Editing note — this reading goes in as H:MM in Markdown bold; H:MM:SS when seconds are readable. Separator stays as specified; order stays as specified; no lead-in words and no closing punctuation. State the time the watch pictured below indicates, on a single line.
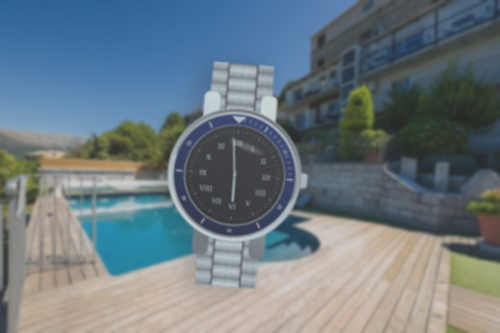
**5:59**
